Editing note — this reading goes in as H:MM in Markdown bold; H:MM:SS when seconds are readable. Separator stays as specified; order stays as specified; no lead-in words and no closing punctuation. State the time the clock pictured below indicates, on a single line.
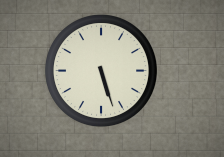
**5:27**
